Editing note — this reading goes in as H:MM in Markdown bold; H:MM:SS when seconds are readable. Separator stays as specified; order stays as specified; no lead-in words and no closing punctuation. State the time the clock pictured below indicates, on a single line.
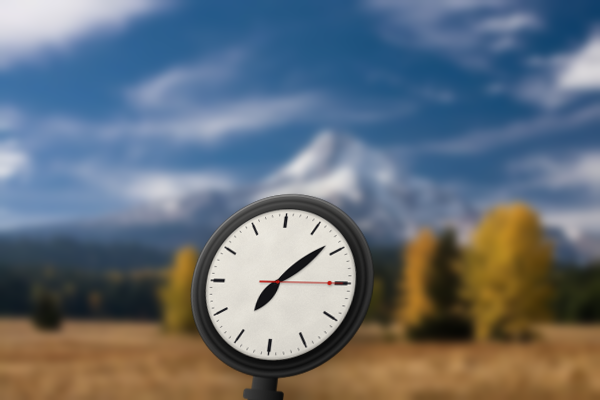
**7:08:15**
